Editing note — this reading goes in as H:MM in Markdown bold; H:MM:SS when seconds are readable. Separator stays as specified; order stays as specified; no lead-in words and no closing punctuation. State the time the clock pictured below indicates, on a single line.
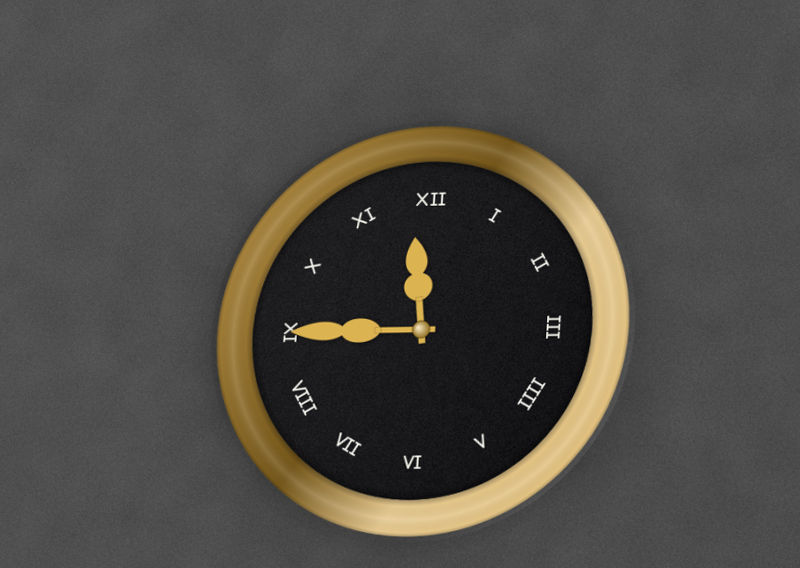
**11:45**
